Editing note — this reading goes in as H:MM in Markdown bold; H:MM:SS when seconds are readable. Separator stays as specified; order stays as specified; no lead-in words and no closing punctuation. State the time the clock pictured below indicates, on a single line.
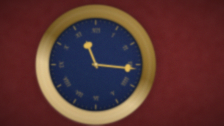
**11:16**
